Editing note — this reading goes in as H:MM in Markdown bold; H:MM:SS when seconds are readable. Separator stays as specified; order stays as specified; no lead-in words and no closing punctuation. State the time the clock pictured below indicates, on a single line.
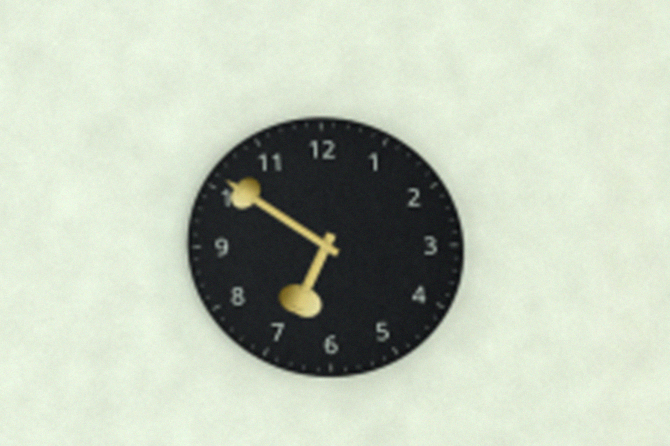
**6:51**
